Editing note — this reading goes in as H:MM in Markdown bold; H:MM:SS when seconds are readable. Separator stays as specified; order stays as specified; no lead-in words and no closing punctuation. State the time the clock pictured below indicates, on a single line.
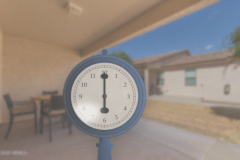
**6:00**
